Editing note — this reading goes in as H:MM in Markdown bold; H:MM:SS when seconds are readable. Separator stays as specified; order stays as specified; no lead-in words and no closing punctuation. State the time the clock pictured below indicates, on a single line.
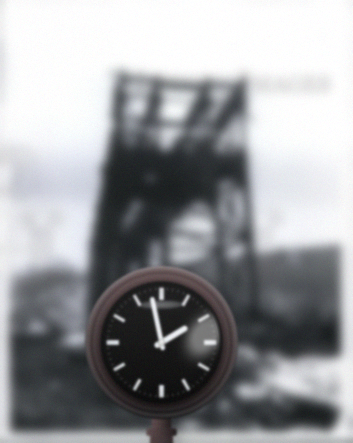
**1:58**
